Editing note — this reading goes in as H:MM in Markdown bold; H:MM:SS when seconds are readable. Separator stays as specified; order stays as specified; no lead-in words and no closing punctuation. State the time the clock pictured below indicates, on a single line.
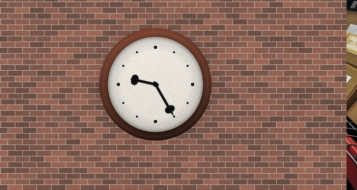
**9:25**
